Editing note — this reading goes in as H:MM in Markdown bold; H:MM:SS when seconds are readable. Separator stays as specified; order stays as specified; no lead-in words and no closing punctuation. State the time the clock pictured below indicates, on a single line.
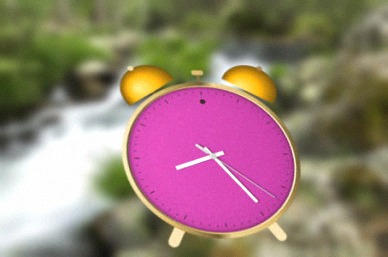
**8:24:22**
